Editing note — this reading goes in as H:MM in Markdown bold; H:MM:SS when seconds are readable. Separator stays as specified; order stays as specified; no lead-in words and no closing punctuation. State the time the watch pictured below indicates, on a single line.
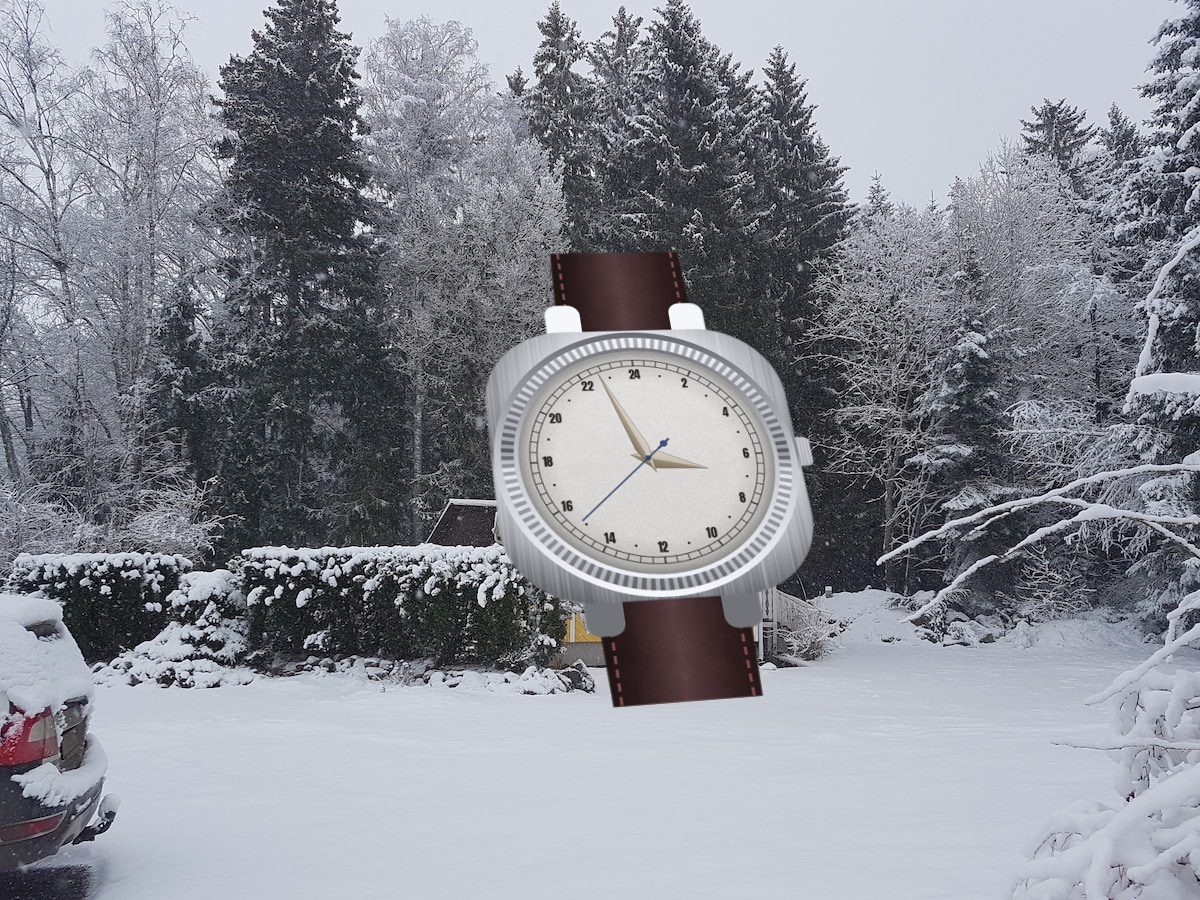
**6:56:38**
